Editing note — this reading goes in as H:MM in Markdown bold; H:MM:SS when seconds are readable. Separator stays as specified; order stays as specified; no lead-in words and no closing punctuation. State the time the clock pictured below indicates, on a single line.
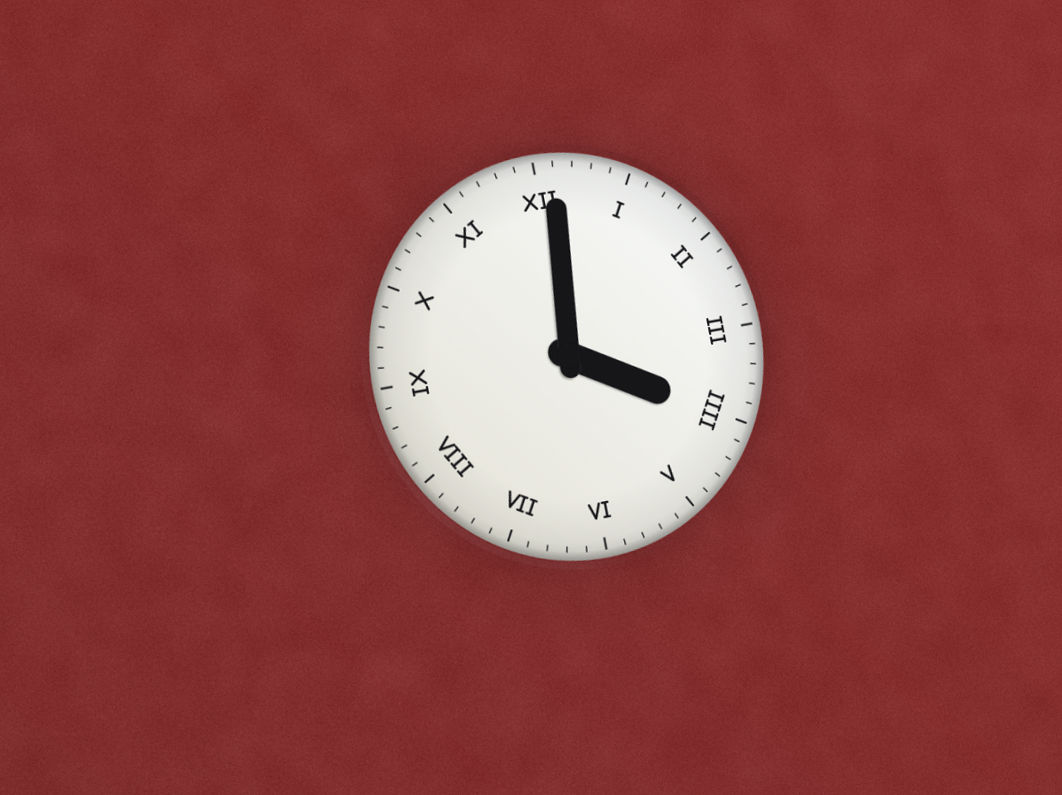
**4:01**
